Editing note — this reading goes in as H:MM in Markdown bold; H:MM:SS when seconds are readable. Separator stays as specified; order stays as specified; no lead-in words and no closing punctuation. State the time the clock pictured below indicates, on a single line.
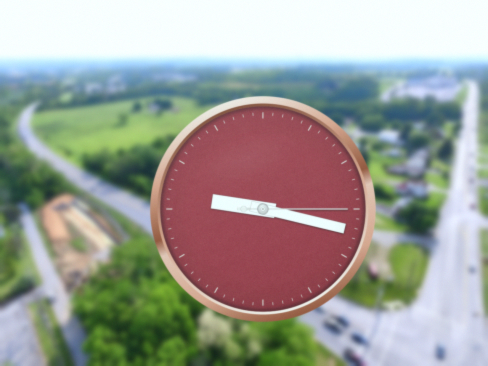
**9:17:15**
